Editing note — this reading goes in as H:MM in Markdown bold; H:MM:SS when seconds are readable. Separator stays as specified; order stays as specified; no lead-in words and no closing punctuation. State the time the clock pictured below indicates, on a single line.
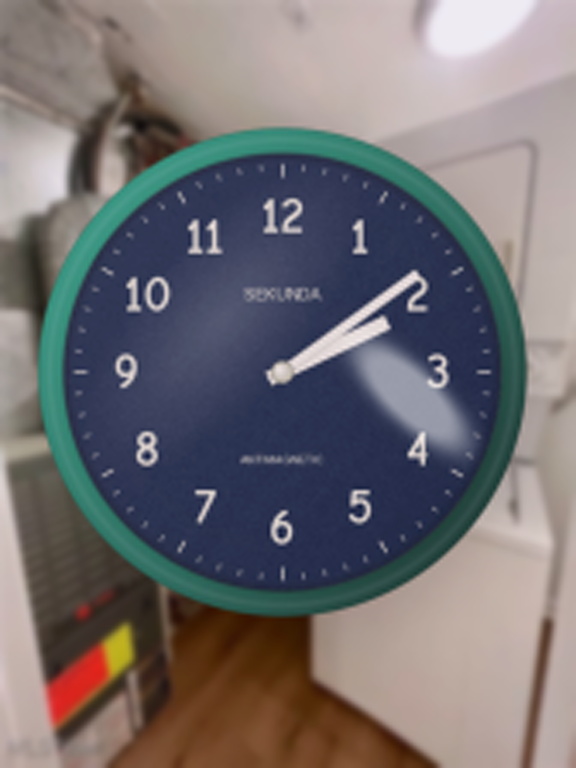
**2:09**
